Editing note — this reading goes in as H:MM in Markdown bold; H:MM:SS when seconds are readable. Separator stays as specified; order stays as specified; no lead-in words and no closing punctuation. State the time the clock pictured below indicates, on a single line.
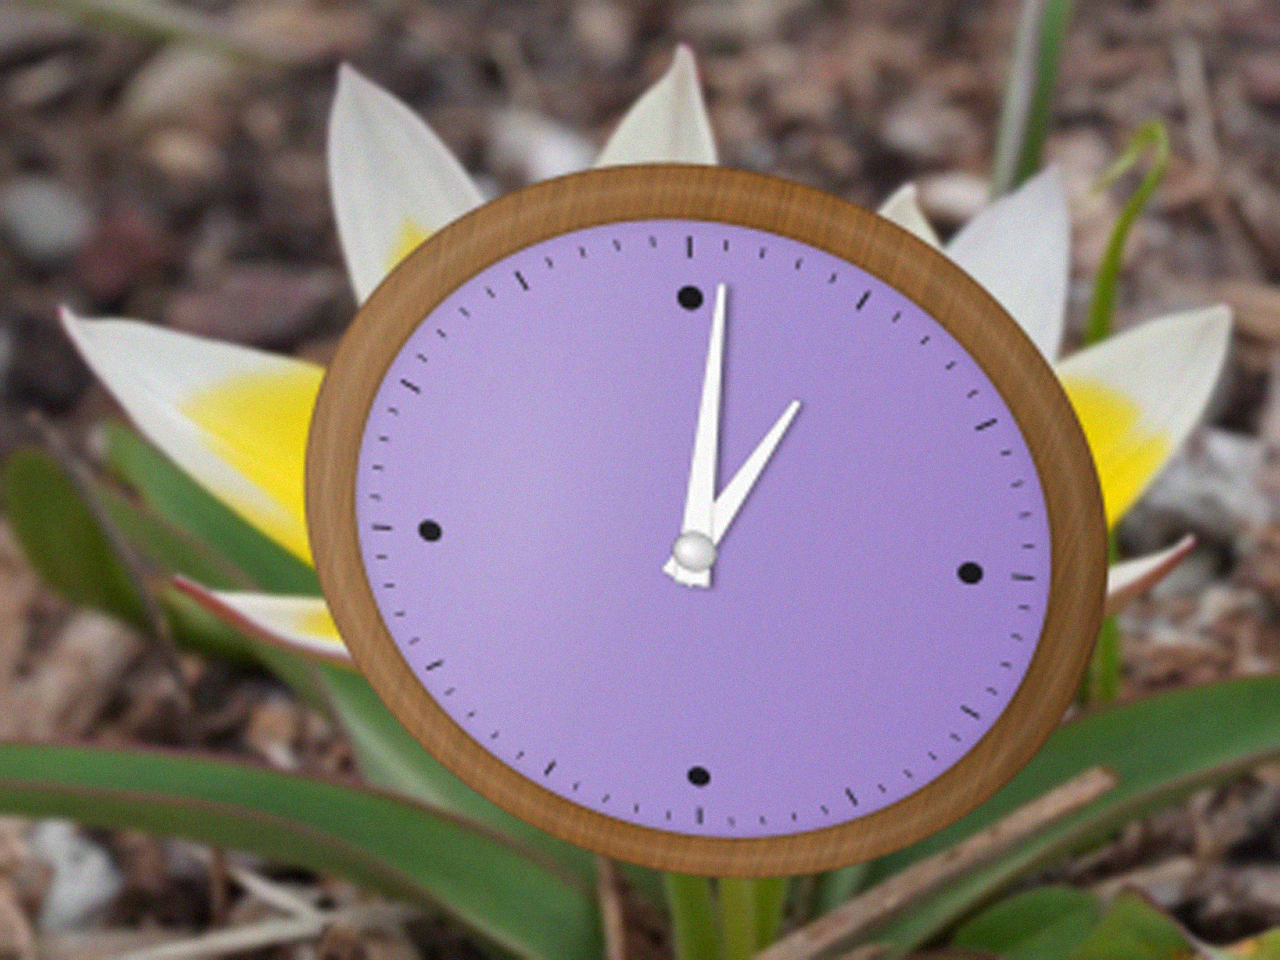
**1:01**
